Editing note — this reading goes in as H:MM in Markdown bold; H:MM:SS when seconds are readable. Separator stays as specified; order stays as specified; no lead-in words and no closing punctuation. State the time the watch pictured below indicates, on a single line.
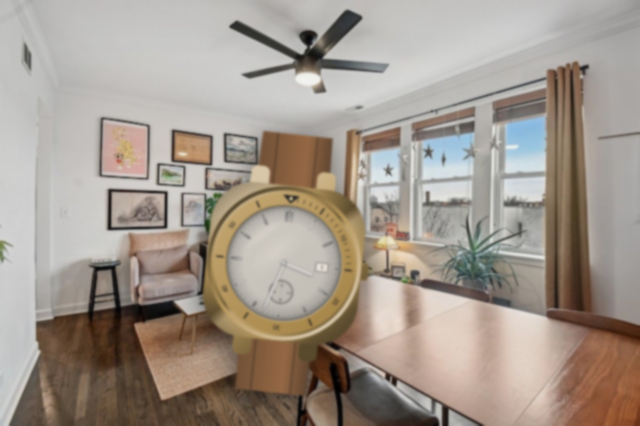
**3:33**
